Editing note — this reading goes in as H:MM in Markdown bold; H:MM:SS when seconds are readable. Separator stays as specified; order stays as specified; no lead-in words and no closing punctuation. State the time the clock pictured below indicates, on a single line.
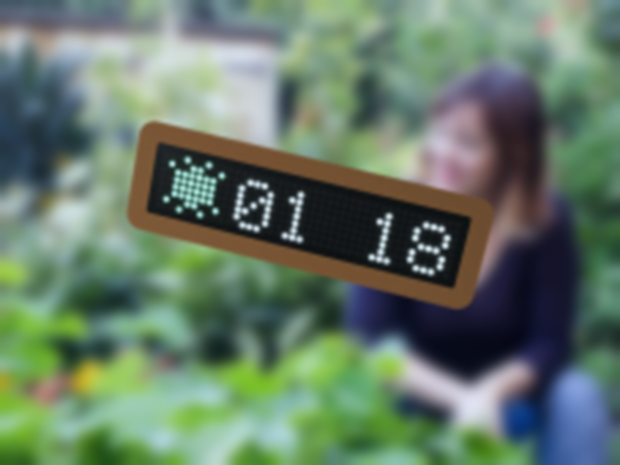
**1:18**
